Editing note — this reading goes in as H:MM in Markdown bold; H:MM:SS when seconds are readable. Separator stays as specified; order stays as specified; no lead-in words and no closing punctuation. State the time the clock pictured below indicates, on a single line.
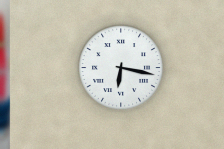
**6:17**
